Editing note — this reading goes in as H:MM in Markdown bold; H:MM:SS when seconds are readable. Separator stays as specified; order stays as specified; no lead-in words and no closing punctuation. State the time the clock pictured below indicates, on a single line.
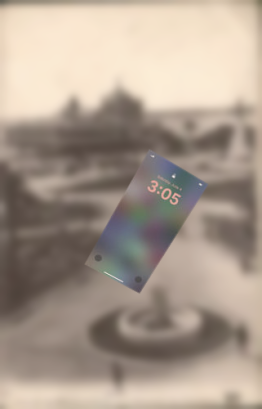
**3:05**
